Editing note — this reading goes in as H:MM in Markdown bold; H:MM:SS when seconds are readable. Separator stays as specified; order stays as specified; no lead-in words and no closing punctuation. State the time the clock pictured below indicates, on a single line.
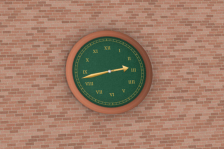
**2:43**
